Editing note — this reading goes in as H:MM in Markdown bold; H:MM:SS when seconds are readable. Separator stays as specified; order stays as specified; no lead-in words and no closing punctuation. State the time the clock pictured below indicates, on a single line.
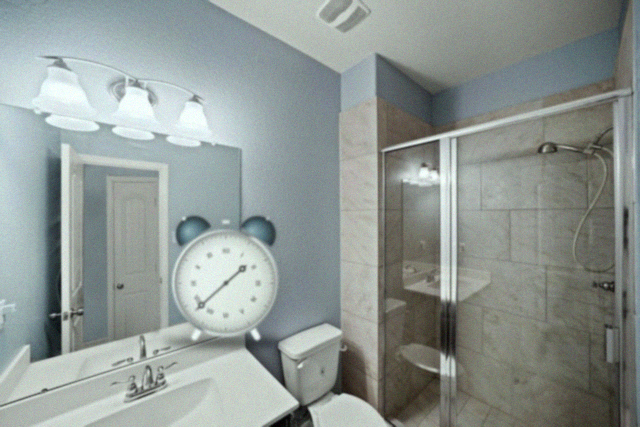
**1:38**
